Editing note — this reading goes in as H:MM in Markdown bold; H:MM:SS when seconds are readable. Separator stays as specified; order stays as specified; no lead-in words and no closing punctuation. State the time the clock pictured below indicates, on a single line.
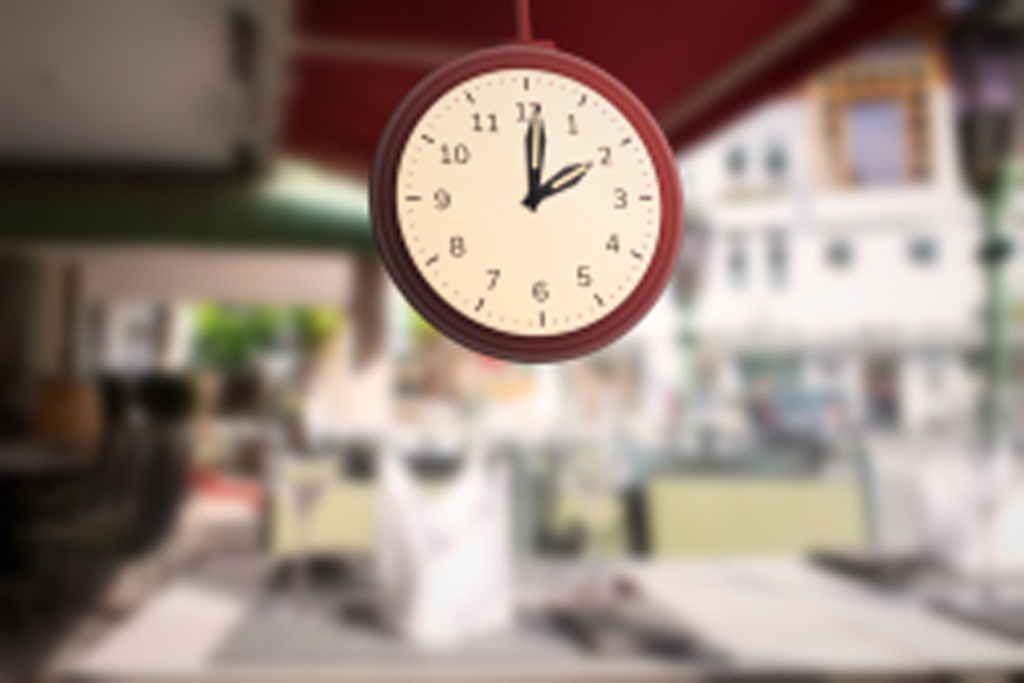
**2:01**
